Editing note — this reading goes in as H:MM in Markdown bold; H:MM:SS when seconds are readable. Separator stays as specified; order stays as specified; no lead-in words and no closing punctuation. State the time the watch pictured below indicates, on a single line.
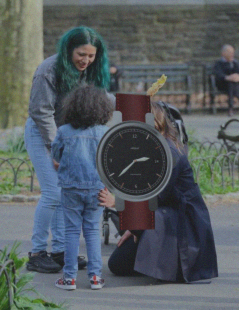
**2:38**
